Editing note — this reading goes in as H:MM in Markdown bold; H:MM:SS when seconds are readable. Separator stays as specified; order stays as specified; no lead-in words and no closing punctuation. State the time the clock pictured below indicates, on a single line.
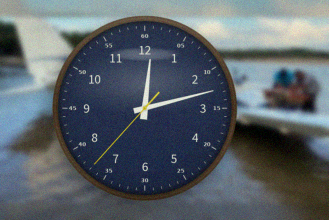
**12:12:37**
